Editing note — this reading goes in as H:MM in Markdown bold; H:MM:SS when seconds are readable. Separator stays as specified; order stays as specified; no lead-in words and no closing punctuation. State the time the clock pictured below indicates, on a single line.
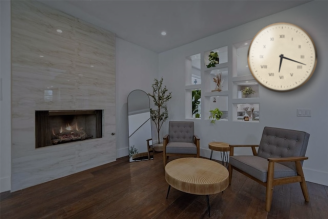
**6:18**
